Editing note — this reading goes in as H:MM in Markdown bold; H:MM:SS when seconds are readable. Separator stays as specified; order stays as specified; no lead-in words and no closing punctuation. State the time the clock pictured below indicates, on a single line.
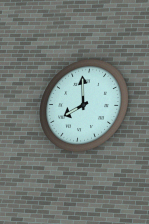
**7:58**
